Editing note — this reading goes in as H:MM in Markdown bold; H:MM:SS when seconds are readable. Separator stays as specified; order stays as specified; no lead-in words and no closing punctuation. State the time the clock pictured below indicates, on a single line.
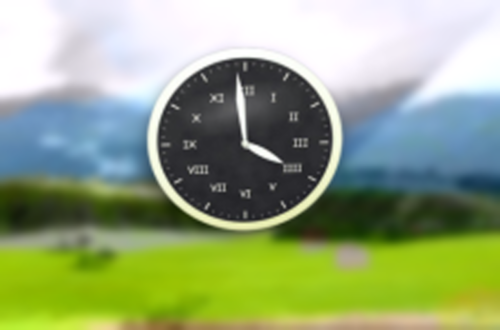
**3:59**
